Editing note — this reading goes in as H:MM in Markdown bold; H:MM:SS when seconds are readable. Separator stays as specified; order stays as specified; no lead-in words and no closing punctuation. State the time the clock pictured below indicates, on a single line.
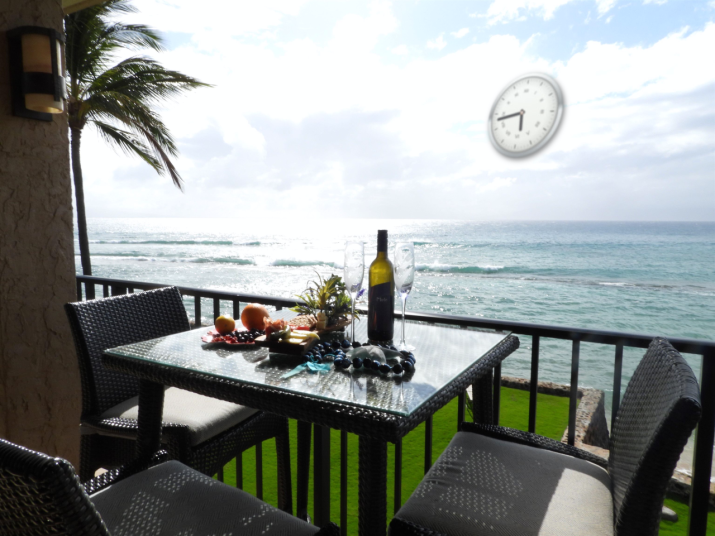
**5:43**
